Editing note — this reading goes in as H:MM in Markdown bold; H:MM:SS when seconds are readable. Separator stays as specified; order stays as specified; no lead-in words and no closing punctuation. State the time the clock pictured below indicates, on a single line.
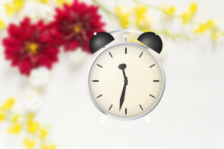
**11:32**
